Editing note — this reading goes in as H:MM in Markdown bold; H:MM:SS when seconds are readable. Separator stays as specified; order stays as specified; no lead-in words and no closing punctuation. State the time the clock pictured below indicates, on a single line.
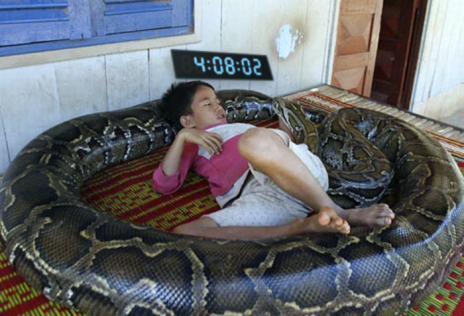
**4:08:02**
